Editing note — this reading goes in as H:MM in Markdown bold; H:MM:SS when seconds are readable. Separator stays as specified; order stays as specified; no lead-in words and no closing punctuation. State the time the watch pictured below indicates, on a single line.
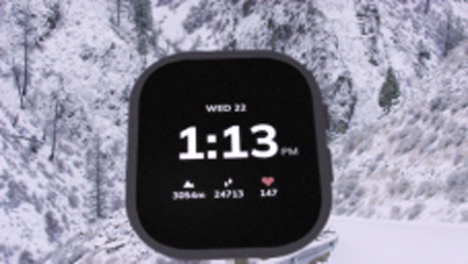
**1:13**
